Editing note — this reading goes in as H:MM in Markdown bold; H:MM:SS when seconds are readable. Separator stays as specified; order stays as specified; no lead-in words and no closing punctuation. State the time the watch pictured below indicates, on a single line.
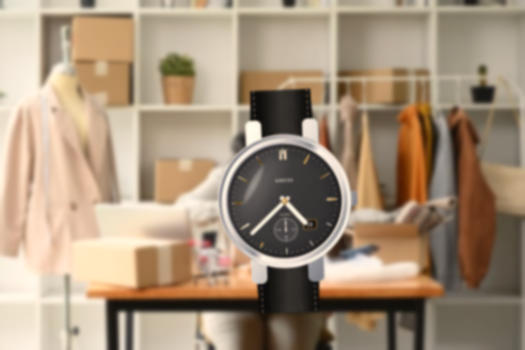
**4:38**
